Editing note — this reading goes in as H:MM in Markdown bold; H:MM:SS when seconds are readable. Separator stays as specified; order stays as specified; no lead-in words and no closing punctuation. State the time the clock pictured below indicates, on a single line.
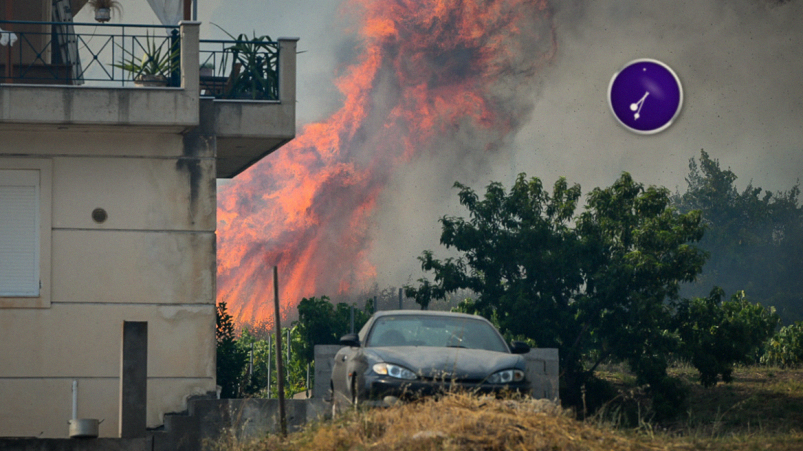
**7:34**
